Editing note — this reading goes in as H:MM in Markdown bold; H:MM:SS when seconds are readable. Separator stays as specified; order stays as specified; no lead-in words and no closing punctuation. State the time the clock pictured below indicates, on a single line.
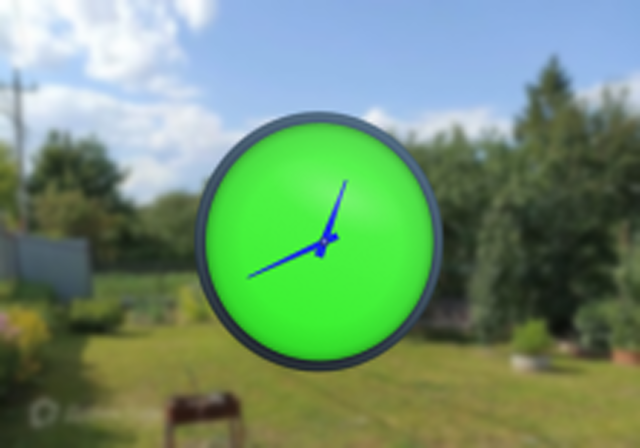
**12:41**
